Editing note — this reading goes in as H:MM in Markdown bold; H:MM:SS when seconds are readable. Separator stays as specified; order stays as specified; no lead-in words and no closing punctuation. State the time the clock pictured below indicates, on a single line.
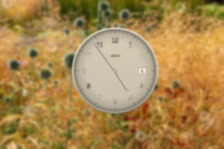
**4:54**
